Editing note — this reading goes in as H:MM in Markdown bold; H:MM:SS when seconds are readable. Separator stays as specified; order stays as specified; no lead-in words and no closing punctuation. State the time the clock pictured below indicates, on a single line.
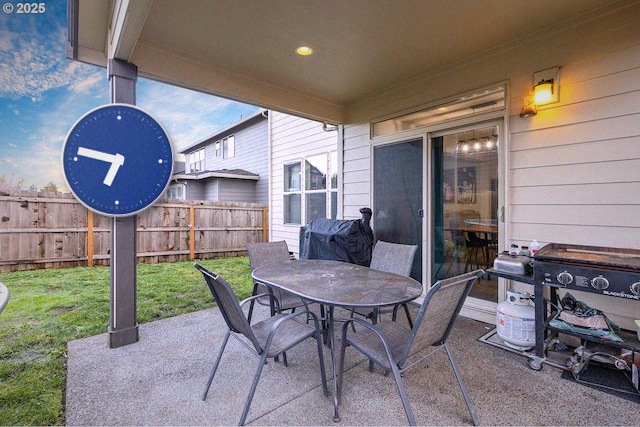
**6:47**
